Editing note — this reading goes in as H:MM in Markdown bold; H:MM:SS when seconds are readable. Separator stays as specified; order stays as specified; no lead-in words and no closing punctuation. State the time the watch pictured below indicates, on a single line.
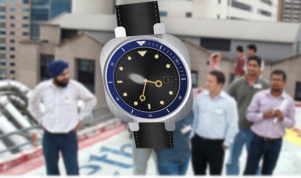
**3:33**
